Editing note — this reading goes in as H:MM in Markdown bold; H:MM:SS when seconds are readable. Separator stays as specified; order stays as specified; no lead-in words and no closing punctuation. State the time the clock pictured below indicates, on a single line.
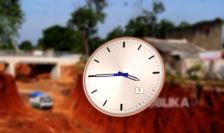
**3:45**
